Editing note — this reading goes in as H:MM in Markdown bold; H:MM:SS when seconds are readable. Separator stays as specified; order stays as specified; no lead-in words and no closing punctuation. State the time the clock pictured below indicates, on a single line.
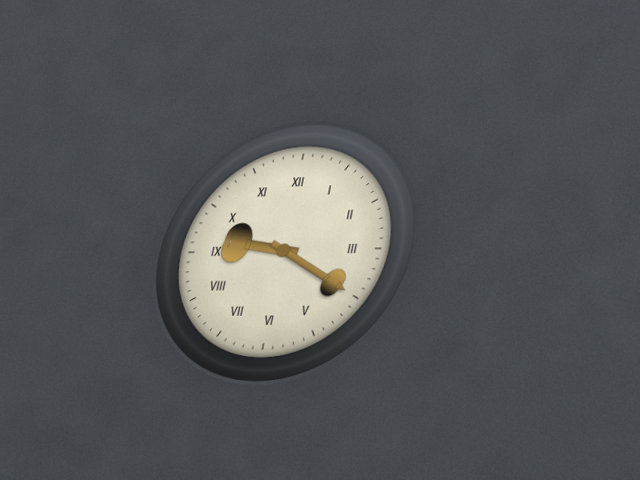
**9:20**
